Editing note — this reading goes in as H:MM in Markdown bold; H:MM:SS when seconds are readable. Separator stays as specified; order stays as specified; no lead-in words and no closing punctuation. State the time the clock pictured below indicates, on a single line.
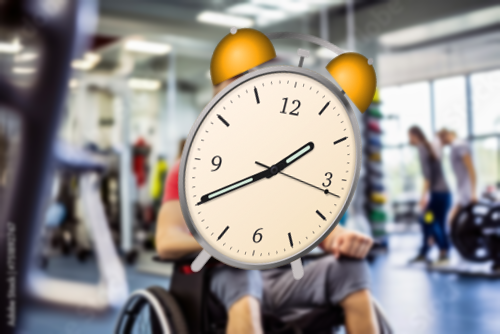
**1:40:17**
